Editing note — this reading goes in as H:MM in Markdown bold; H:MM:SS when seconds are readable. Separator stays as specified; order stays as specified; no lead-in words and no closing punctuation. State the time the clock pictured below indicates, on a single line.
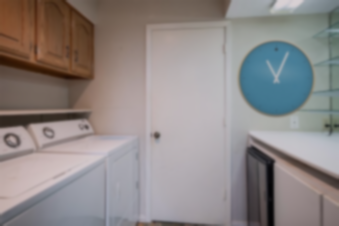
**11:04**
